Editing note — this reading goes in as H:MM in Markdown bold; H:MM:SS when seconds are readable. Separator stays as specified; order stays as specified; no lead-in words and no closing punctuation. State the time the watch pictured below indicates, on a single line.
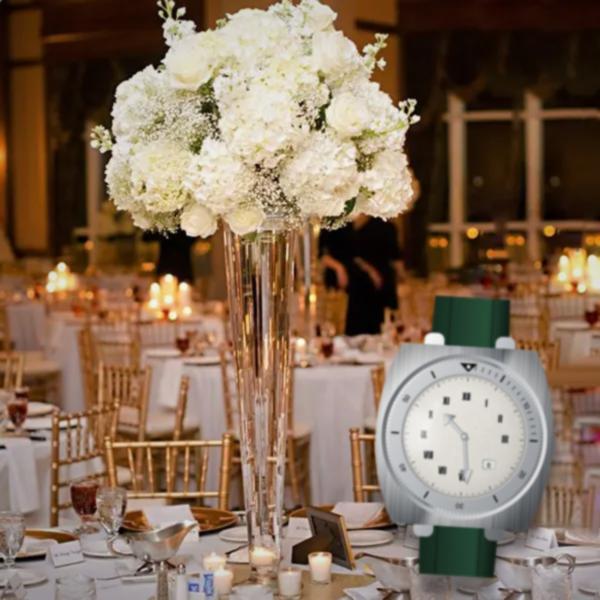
**10:29**
